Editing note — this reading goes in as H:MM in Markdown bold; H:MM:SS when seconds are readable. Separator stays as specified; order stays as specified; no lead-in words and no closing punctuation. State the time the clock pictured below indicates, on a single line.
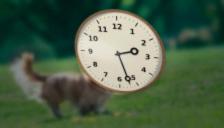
**2:27**
